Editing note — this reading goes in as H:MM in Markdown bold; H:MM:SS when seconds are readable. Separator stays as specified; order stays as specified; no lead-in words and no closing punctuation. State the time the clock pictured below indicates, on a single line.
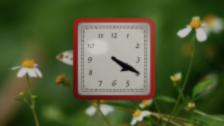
**4:20**
